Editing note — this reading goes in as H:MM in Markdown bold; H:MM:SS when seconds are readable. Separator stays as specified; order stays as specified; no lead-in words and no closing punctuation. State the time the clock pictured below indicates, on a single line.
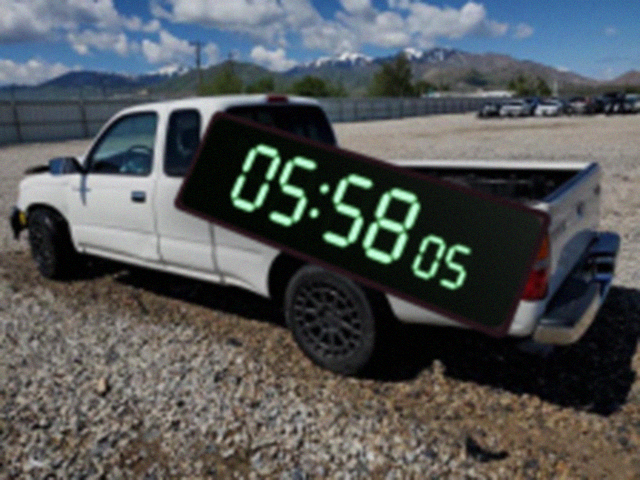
**5:58:05**
